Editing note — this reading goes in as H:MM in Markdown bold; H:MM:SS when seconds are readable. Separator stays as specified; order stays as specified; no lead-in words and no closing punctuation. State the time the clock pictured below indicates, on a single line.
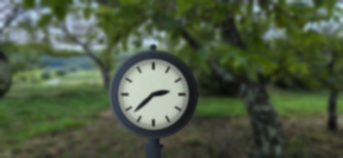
**2:38**
